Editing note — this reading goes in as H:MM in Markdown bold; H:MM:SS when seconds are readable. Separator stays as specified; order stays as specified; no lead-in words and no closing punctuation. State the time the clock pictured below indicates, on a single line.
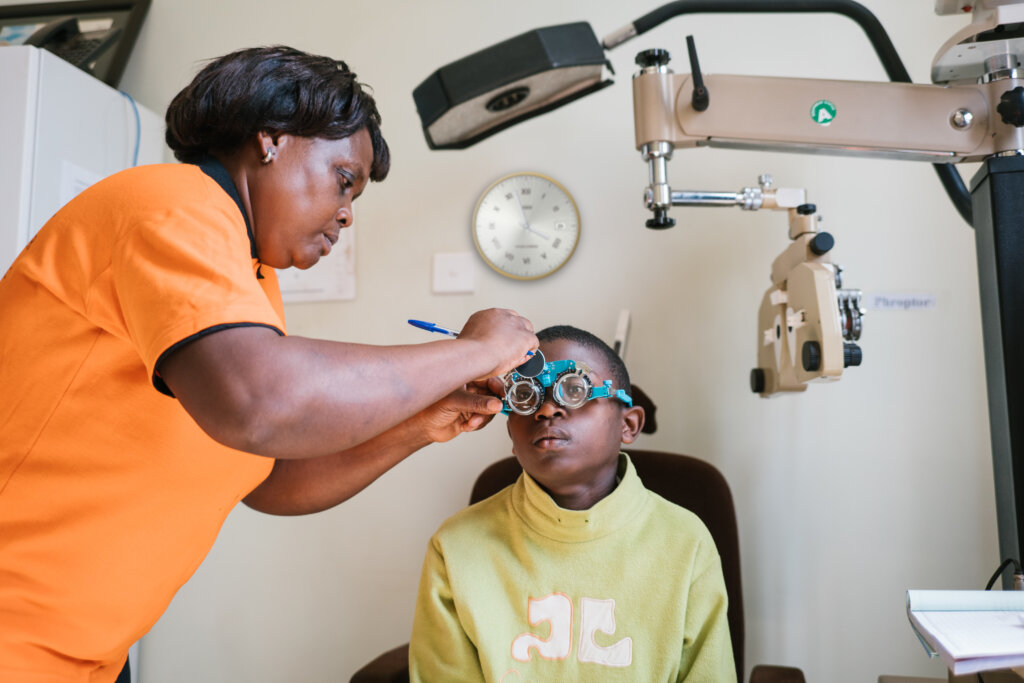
**3:57**
